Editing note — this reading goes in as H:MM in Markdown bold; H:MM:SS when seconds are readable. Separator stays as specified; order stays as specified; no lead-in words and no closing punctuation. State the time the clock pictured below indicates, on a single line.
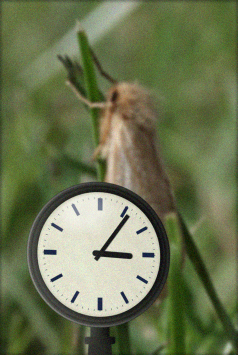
**3:06**
